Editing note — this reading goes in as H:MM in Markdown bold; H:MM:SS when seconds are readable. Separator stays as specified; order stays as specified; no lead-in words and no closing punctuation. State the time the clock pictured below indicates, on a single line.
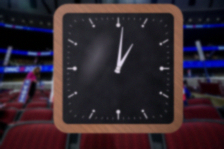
**1:01**
